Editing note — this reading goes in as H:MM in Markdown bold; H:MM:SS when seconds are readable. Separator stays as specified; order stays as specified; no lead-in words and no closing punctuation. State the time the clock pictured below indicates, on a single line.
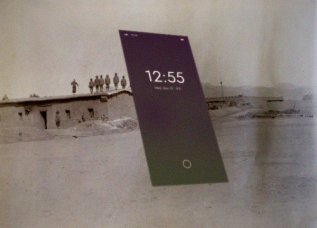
**12:55**
